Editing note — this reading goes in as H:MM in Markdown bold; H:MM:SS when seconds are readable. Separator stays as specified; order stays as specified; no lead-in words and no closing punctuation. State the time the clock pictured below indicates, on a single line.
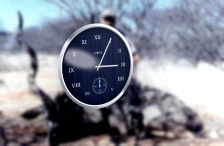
**3:05**
